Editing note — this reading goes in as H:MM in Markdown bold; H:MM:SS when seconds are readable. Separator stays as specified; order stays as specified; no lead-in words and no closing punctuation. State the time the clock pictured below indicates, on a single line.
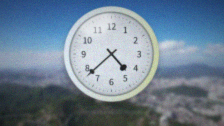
**4:38**
